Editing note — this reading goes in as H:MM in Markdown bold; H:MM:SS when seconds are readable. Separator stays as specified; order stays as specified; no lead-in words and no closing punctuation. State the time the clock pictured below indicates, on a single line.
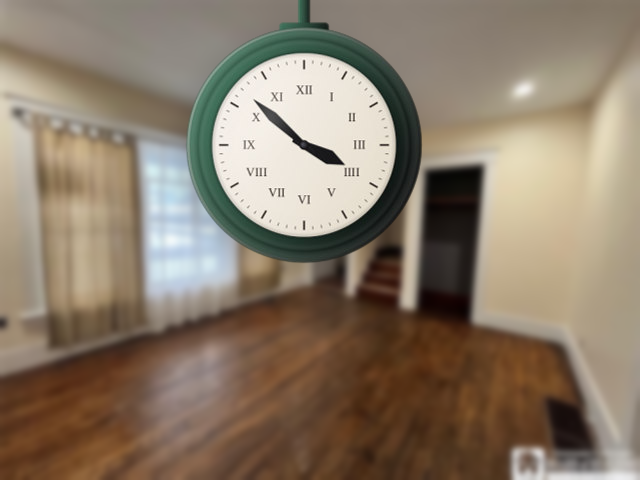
**3:52**
